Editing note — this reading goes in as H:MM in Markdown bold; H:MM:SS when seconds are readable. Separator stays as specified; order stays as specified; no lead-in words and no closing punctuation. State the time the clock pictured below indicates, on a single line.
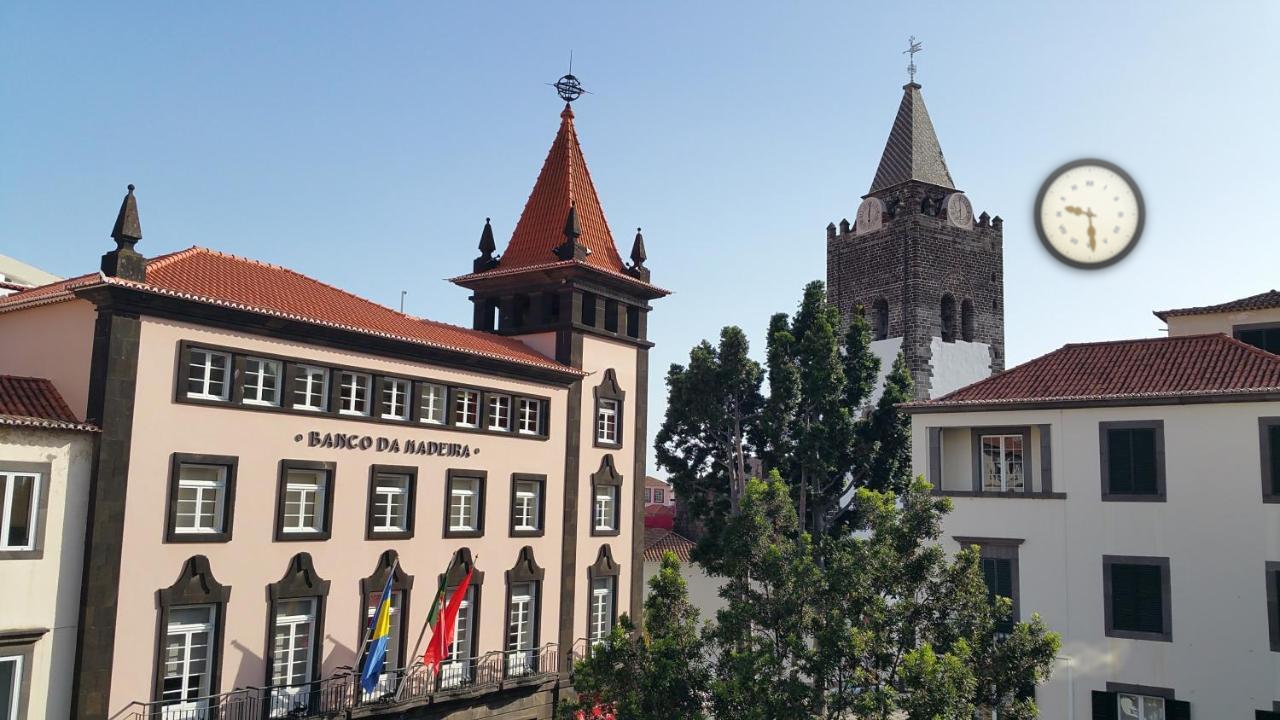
**9:29**
